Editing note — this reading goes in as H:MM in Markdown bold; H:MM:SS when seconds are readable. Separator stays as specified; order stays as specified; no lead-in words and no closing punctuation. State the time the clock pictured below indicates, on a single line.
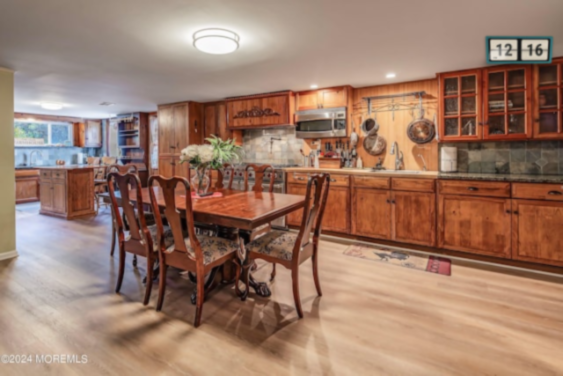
**12:16**
